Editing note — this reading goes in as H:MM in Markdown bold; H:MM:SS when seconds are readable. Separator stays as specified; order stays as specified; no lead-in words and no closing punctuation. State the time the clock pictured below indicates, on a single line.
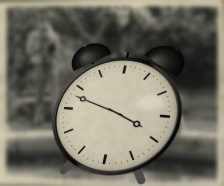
**3:48**
